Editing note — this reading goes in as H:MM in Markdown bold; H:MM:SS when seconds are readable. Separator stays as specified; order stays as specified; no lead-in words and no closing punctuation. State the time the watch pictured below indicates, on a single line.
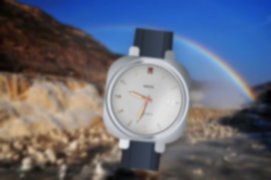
**9:33**
